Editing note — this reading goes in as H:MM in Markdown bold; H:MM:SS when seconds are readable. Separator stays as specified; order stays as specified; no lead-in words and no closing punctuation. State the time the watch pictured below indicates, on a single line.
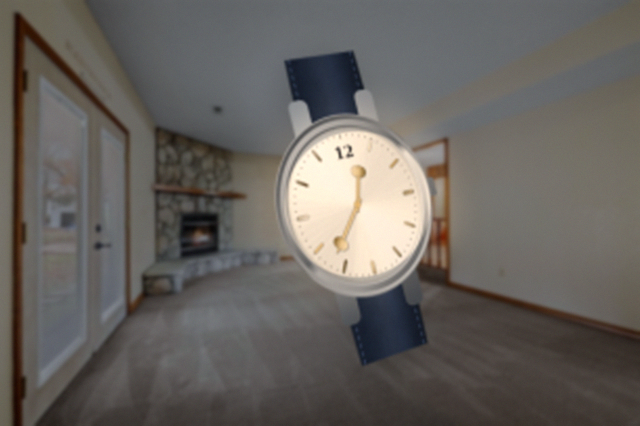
**12:37**
